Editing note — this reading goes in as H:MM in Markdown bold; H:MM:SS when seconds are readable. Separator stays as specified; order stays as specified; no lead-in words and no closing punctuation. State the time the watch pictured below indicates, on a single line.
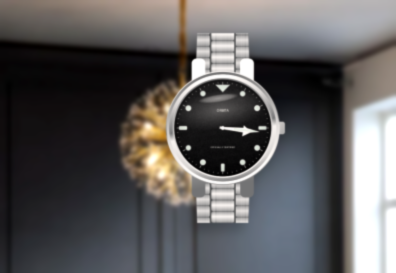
**3:16**
